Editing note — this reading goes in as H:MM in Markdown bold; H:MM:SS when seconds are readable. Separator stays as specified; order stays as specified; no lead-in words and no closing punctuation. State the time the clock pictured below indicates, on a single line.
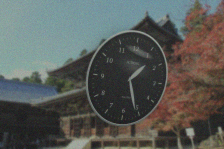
**1:26**
